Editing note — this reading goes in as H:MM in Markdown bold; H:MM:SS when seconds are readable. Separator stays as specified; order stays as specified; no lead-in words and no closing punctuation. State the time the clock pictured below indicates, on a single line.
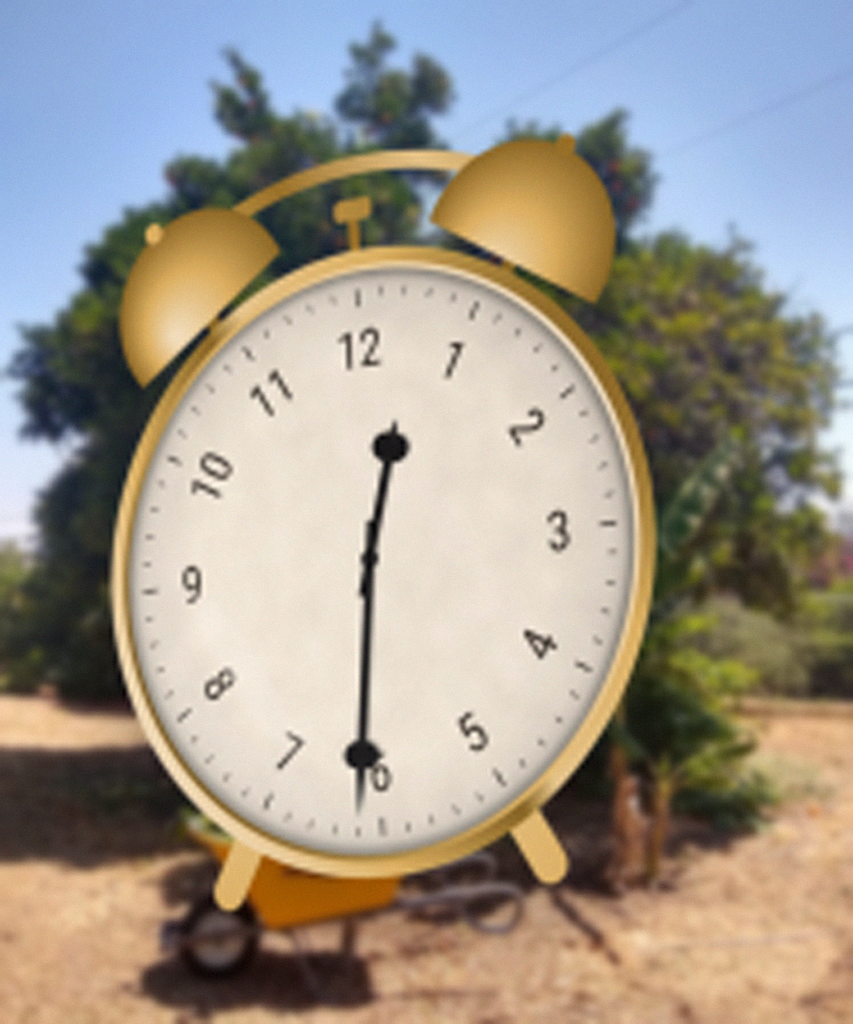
**12:31**
